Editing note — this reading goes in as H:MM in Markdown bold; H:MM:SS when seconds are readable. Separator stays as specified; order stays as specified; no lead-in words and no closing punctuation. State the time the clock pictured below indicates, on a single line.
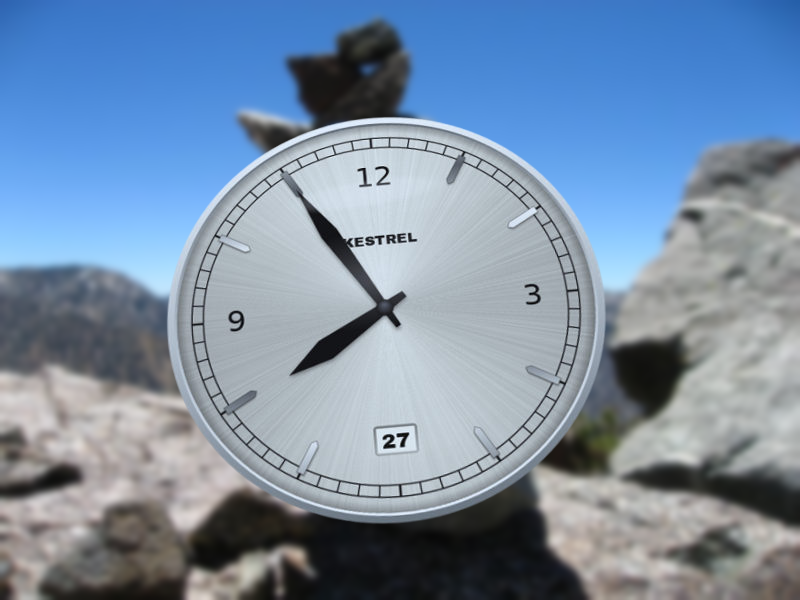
**7:55**
